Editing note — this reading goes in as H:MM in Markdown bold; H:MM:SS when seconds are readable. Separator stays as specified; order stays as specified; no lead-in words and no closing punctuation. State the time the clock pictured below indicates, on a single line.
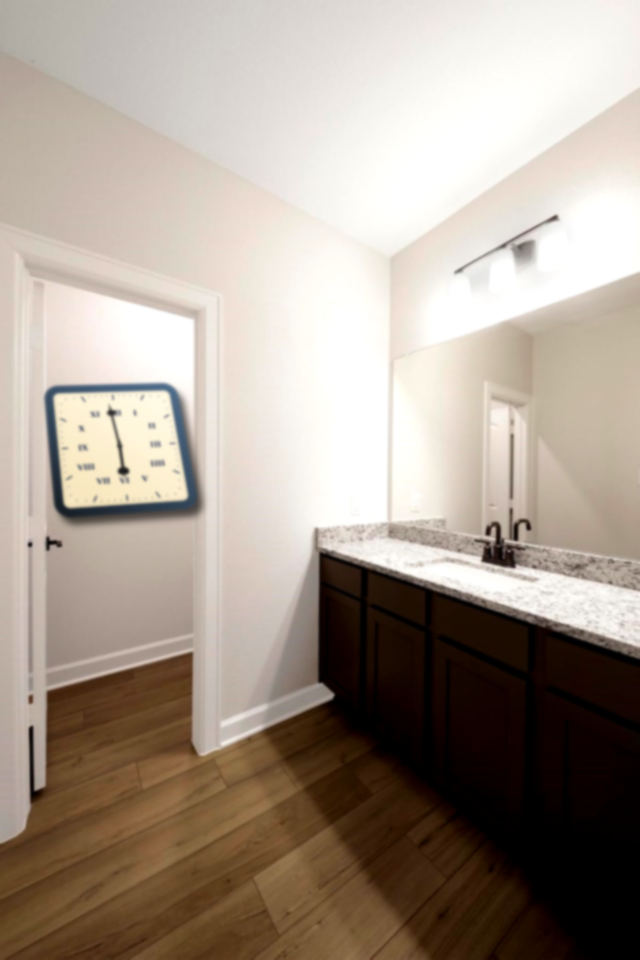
**5:59**
